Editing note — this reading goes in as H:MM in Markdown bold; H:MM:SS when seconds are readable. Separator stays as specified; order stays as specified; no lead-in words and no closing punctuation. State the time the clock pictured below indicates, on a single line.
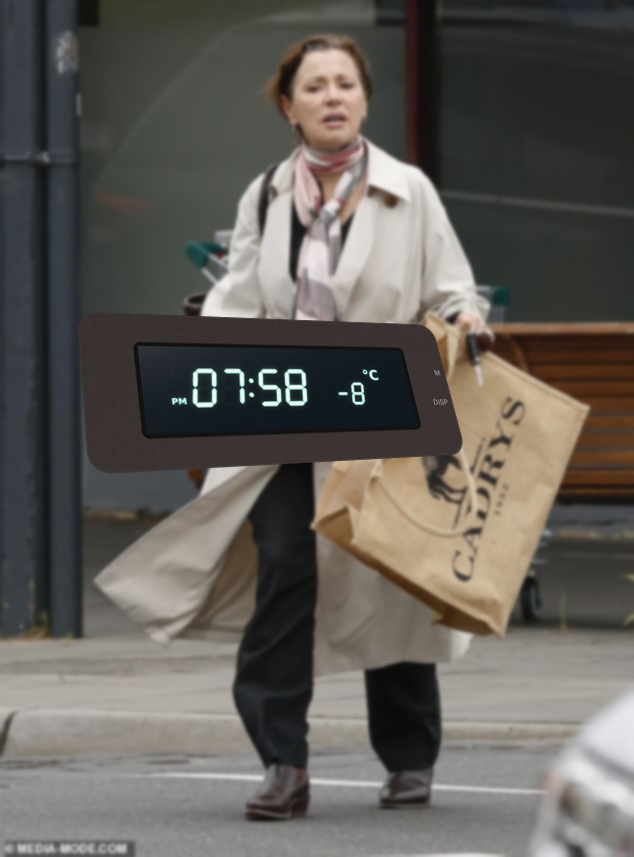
**7:58**
